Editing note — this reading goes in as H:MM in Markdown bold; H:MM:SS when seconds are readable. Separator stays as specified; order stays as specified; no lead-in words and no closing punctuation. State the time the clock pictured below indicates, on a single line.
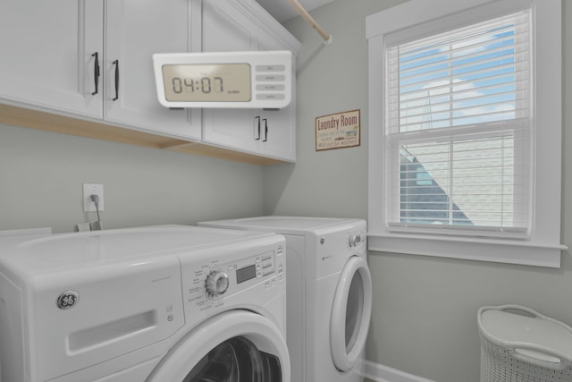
**4:07**
